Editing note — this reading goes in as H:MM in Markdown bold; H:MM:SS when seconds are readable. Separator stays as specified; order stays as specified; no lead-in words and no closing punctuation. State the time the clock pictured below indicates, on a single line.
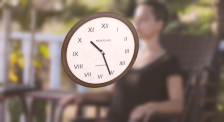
**10:26**
